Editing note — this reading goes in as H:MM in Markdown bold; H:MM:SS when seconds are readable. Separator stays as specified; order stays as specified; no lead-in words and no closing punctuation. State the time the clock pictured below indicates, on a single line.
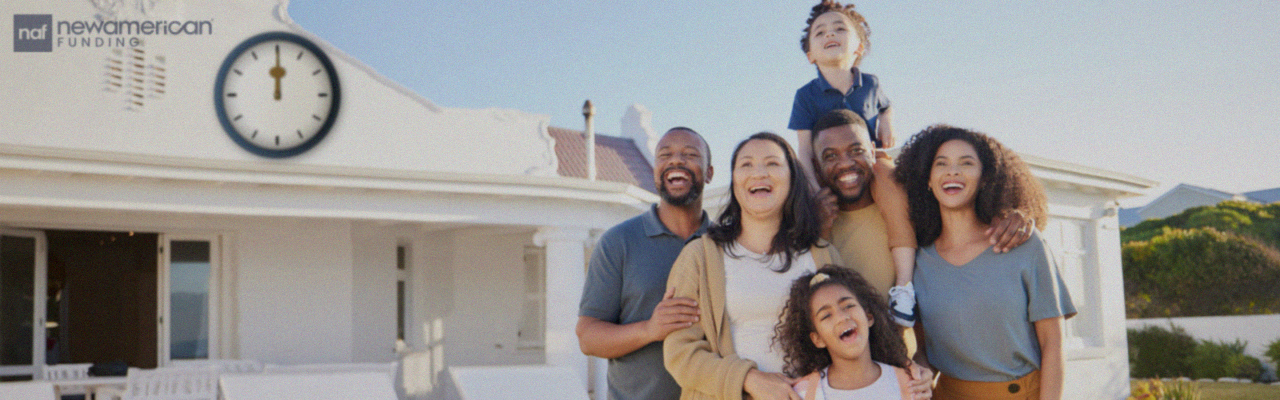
**12:00**
